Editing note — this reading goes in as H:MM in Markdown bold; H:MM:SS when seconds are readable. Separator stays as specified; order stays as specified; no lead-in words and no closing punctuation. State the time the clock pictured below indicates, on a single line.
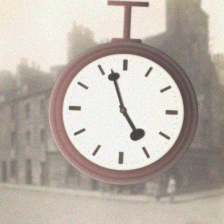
**4:57**
